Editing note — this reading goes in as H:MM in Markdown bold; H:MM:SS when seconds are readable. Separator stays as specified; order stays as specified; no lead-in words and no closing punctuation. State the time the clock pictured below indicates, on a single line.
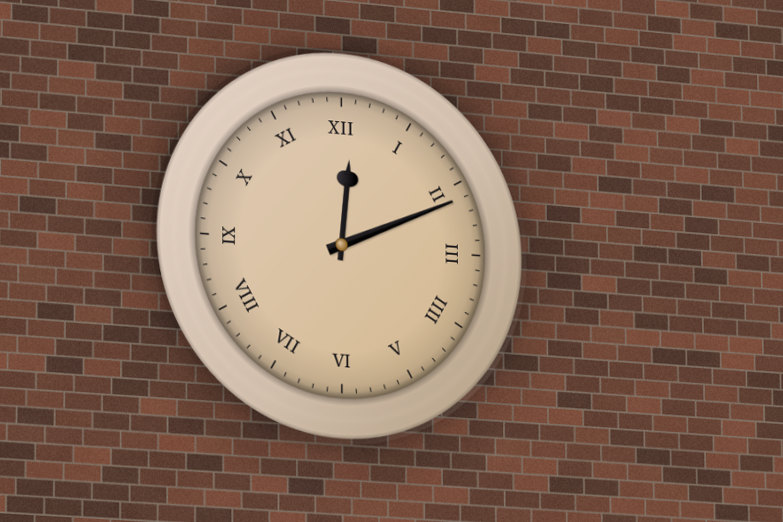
**12:11**
